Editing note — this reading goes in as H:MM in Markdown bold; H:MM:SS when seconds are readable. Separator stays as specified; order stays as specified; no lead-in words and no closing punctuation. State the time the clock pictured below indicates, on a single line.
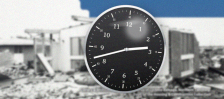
**2:42**
